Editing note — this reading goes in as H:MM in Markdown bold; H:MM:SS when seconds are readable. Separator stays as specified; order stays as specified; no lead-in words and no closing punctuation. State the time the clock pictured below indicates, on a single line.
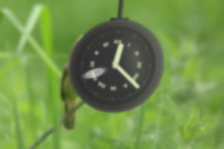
**12:22**
